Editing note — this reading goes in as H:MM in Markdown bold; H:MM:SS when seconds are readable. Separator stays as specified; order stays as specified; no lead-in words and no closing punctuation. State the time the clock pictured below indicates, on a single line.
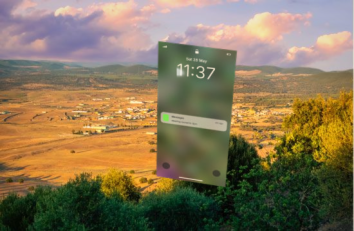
**11:37**
